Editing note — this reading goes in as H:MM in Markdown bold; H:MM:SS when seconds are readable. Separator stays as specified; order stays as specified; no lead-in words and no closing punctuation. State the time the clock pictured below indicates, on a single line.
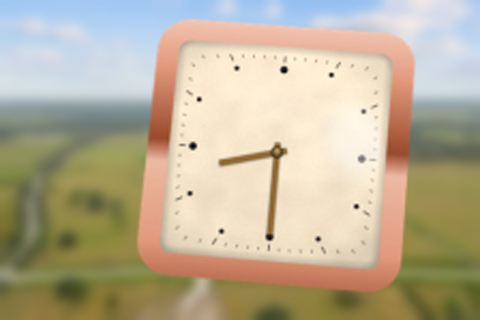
**8:30**
